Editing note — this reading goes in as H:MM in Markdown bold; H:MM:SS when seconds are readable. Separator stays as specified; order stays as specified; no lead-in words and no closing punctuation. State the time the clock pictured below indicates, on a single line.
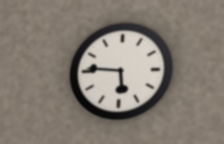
**5:46**
